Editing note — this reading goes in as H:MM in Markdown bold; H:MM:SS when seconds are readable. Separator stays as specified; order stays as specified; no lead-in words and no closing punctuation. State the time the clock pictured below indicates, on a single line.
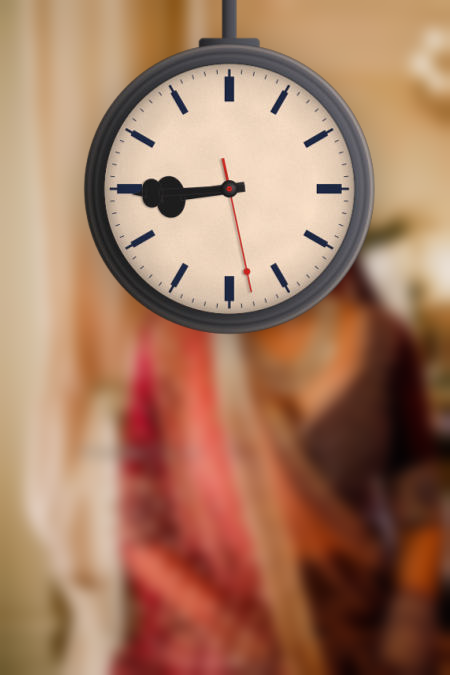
**8:44:28**
